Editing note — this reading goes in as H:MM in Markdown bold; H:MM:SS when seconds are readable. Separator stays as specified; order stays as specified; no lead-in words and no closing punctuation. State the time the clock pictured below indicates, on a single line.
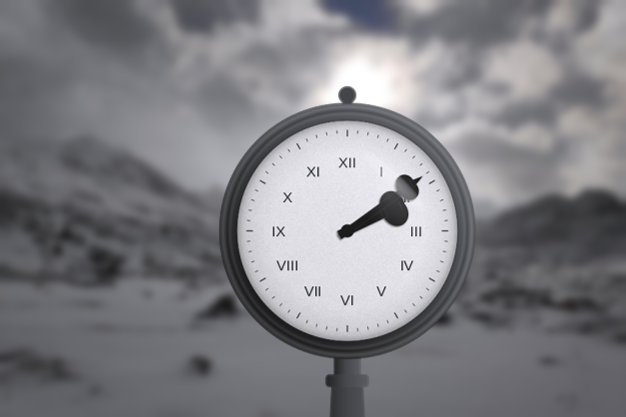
**2:09**
